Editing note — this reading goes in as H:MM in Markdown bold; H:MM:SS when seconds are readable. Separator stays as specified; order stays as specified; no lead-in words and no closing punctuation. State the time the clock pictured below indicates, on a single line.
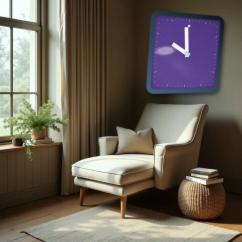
**9:59**
